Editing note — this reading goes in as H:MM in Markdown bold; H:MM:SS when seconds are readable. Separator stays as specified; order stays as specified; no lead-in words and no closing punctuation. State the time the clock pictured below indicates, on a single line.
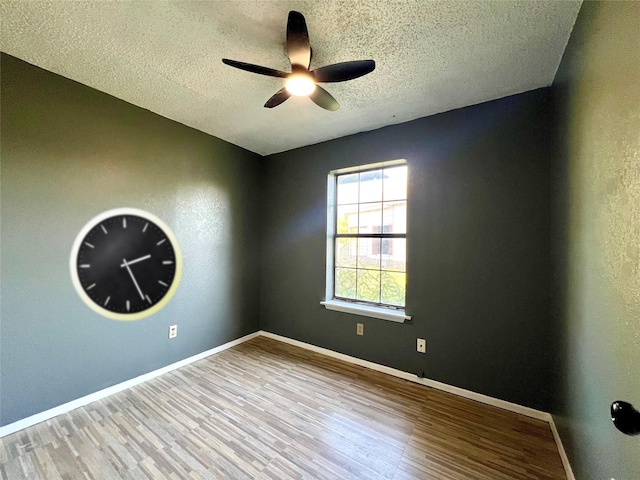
**2:26**
